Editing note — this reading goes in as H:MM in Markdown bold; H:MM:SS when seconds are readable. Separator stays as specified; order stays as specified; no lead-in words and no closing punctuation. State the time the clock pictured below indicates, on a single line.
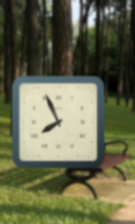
**7:56**
